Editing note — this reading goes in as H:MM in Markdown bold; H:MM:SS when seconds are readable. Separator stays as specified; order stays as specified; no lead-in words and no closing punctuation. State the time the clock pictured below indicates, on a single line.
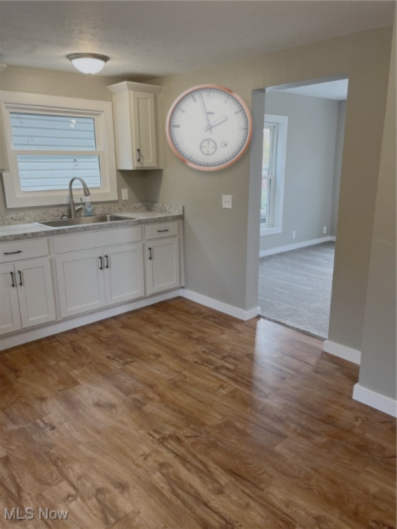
**1:57**
